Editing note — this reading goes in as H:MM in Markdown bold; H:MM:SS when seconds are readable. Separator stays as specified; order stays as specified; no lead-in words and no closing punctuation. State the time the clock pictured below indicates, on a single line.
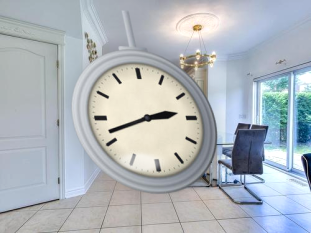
**2:42**
